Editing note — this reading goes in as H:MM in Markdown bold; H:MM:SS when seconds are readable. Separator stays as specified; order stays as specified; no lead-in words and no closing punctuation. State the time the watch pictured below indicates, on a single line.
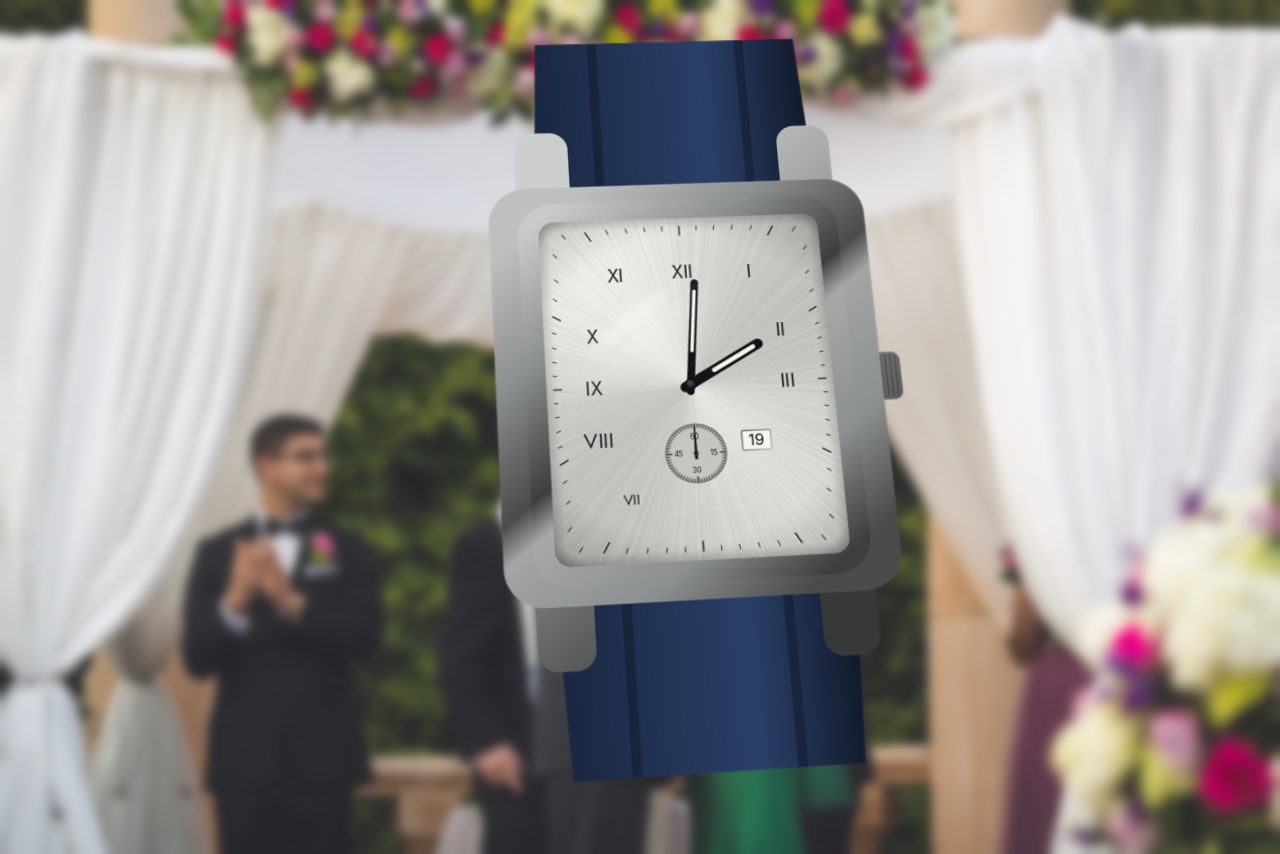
**2:01**
